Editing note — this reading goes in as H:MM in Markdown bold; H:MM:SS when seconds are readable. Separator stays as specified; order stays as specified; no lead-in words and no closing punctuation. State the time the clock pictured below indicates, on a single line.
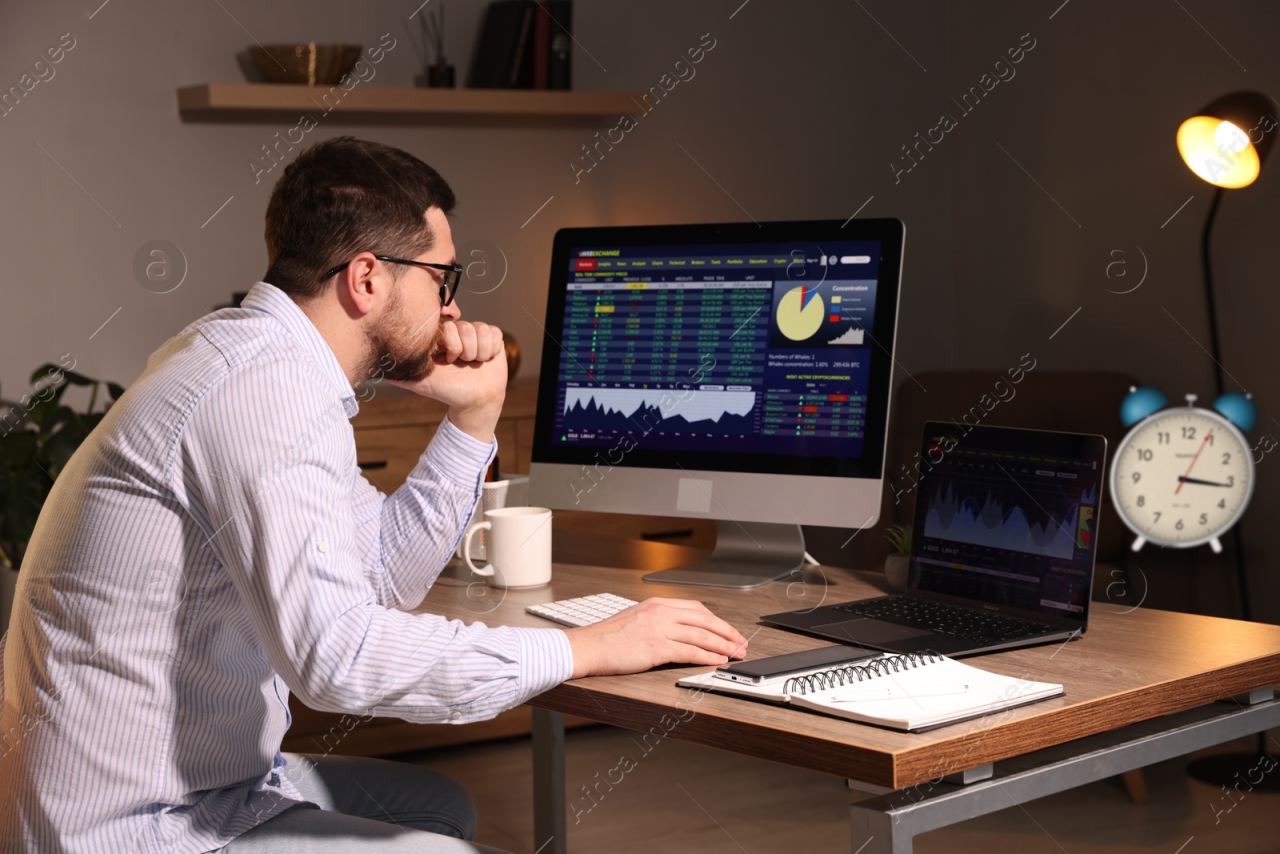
**3:16:04**
